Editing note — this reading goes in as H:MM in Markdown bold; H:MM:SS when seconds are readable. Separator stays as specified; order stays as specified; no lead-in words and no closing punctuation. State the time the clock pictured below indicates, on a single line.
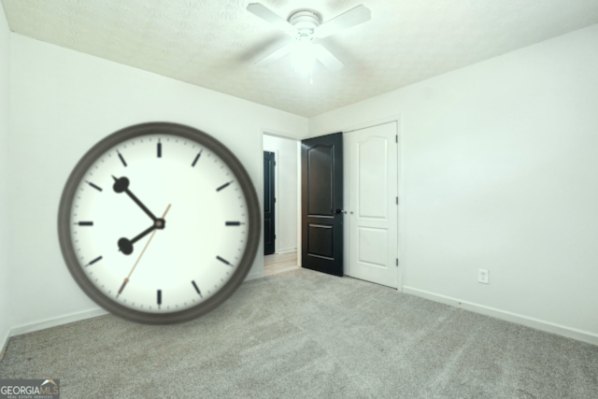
**7:52:35**
